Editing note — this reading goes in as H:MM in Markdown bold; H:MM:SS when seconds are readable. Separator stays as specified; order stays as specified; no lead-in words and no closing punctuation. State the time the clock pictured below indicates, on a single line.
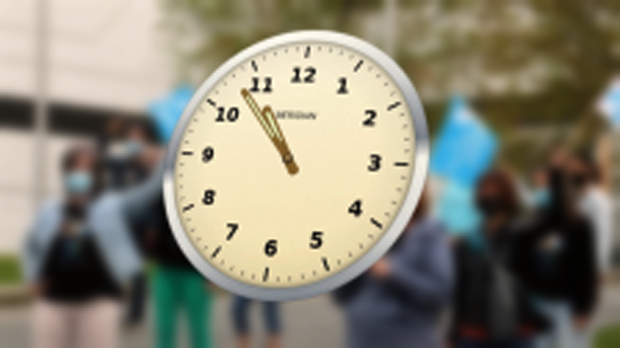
**10:53**
